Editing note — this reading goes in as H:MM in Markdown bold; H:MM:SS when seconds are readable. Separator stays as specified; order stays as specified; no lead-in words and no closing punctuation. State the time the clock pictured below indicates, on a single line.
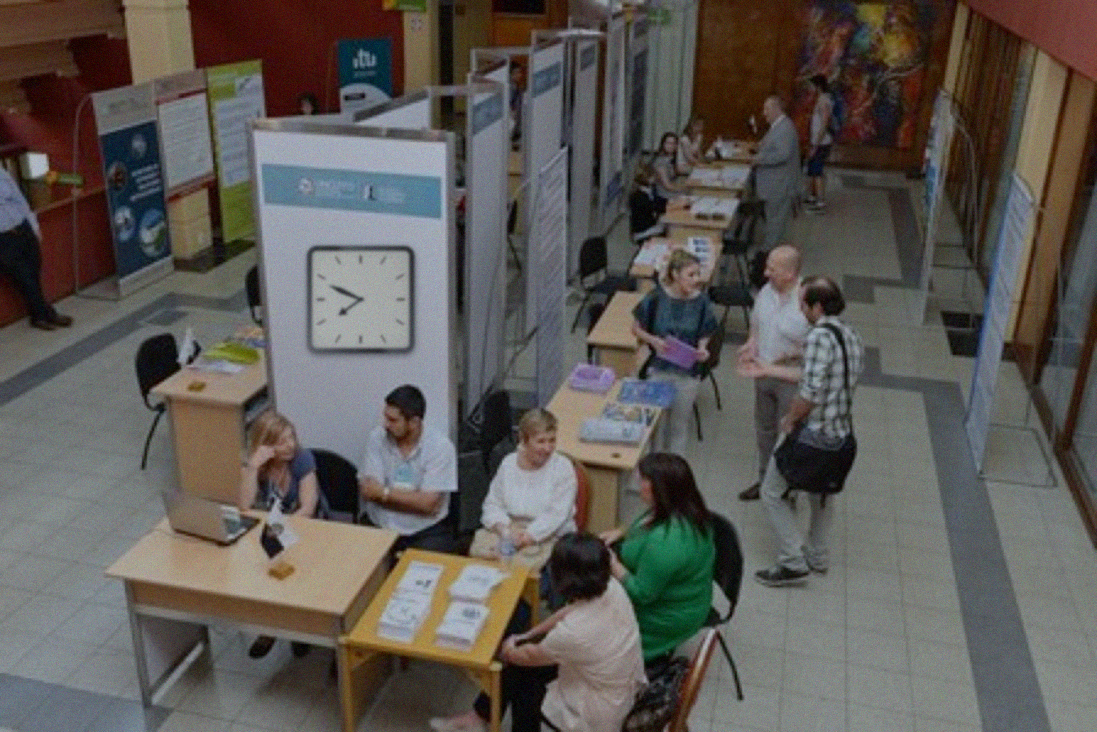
**7:49**
